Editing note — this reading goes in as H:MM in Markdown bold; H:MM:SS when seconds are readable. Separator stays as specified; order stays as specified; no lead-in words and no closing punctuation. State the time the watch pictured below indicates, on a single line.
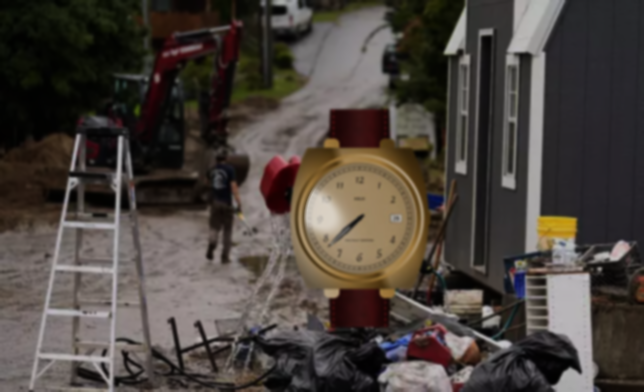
**7:38**
